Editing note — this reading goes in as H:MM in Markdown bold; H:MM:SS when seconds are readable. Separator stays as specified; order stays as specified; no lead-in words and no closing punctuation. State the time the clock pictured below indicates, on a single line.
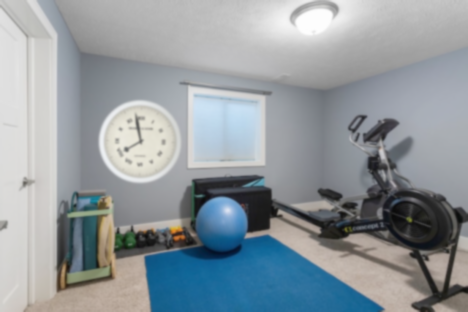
**7:58**
